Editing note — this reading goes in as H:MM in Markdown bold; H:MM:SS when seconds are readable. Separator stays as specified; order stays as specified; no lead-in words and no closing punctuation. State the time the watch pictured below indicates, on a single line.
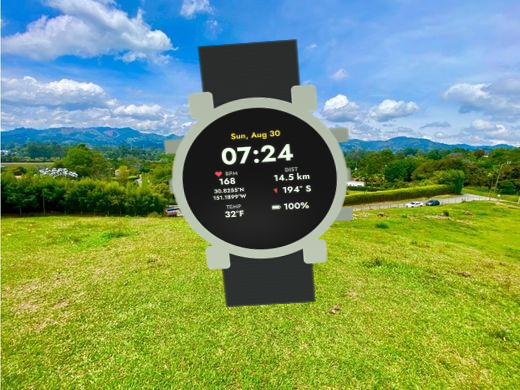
**7:24**
